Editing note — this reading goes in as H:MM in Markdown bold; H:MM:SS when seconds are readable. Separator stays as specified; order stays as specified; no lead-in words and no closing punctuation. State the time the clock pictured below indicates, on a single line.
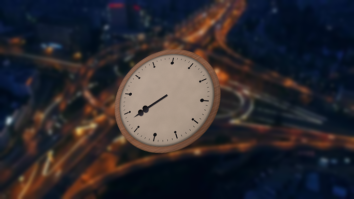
**7:38**
